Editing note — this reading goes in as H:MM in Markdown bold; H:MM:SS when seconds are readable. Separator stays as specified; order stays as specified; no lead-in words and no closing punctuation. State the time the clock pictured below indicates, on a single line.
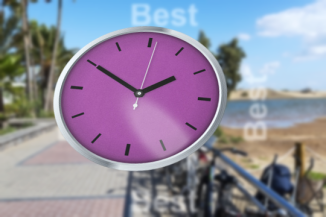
**1:50:01**
